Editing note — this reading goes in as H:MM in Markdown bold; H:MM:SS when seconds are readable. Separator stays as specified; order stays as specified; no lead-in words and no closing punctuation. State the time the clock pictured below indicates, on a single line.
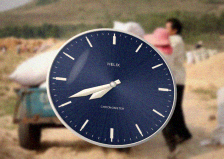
**7:41**
